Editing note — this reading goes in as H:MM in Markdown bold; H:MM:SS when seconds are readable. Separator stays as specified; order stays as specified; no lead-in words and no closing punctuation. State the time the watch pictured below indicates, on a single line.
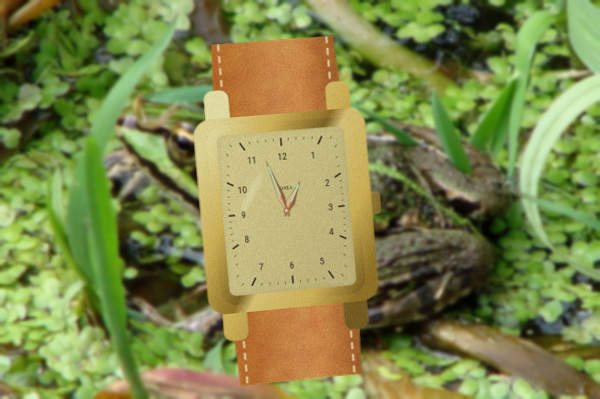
**12:57**
